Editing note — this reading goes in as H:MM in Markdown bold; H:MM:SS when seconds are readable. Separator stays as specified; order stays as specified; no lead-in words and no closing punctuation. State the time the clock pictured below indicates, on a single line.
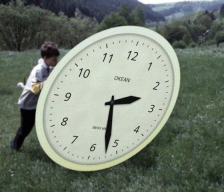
**2:27**
